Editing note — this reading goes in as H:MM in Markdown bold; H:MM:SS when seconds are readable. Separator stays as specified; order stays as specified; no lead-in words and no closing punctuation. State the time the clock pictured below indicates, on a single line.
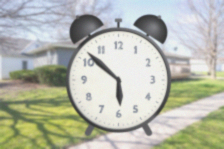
**5:52**
